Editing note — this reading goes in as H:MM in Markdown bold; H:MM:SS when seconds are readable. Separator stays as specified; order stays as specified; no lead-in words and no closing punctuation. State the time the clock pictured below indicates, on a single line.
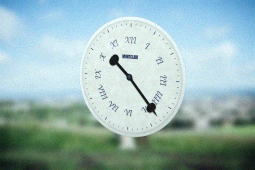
**10:23**
